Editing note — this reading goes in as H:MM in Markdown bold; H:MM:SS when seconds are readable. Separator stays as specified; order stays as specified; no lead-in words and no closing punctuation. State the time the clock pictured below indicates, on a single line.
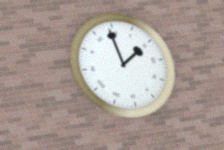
**1:59**
